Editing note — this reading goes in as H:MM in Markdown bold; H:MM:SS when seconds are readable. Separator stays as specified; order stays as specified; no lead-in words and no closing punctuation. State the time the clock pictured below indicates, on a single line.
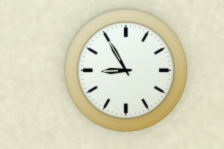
**8:55**
